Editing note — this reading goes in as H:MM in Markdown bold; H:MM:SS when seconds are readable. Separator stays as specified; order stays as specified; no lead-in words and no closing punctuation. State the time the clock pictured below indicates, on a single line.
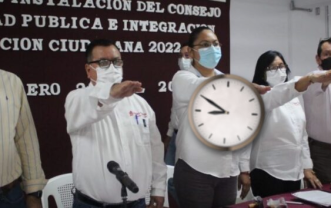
**8:50**
